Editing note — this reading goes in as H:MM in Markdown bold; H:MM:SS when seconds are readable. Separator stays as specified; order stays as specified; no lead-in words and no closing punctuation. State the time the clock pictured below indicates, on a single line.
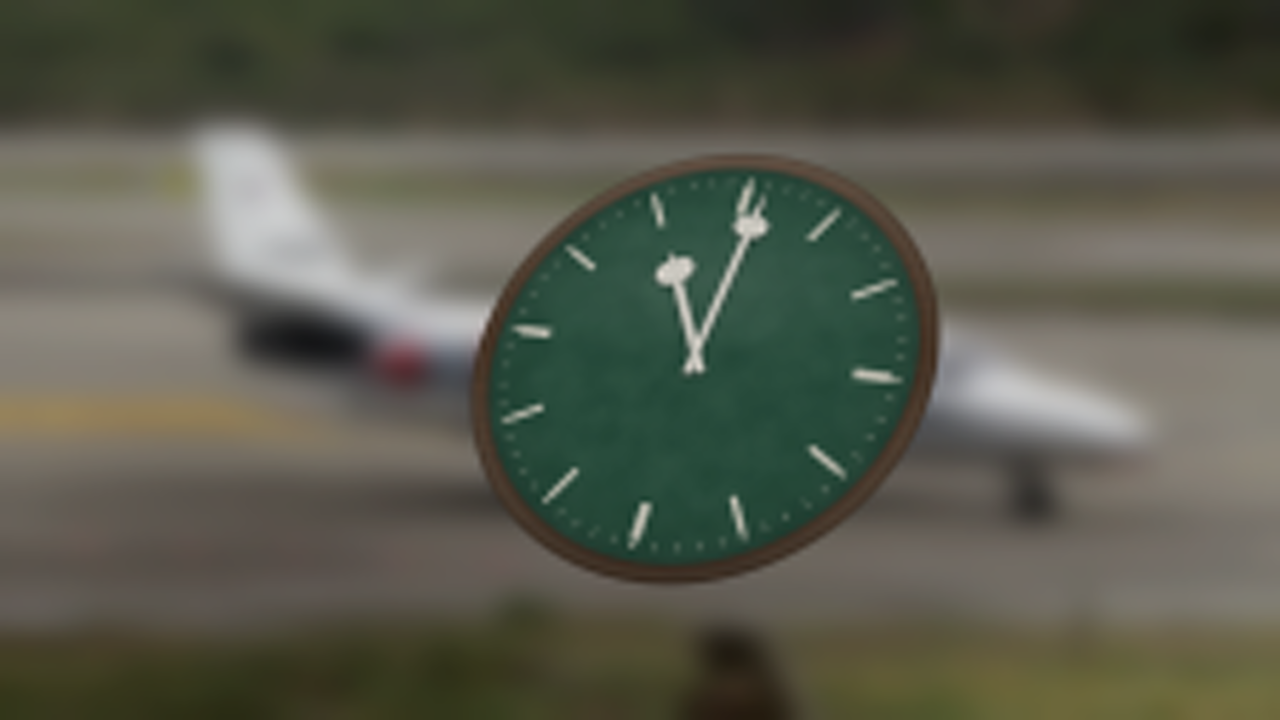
**11:01**
